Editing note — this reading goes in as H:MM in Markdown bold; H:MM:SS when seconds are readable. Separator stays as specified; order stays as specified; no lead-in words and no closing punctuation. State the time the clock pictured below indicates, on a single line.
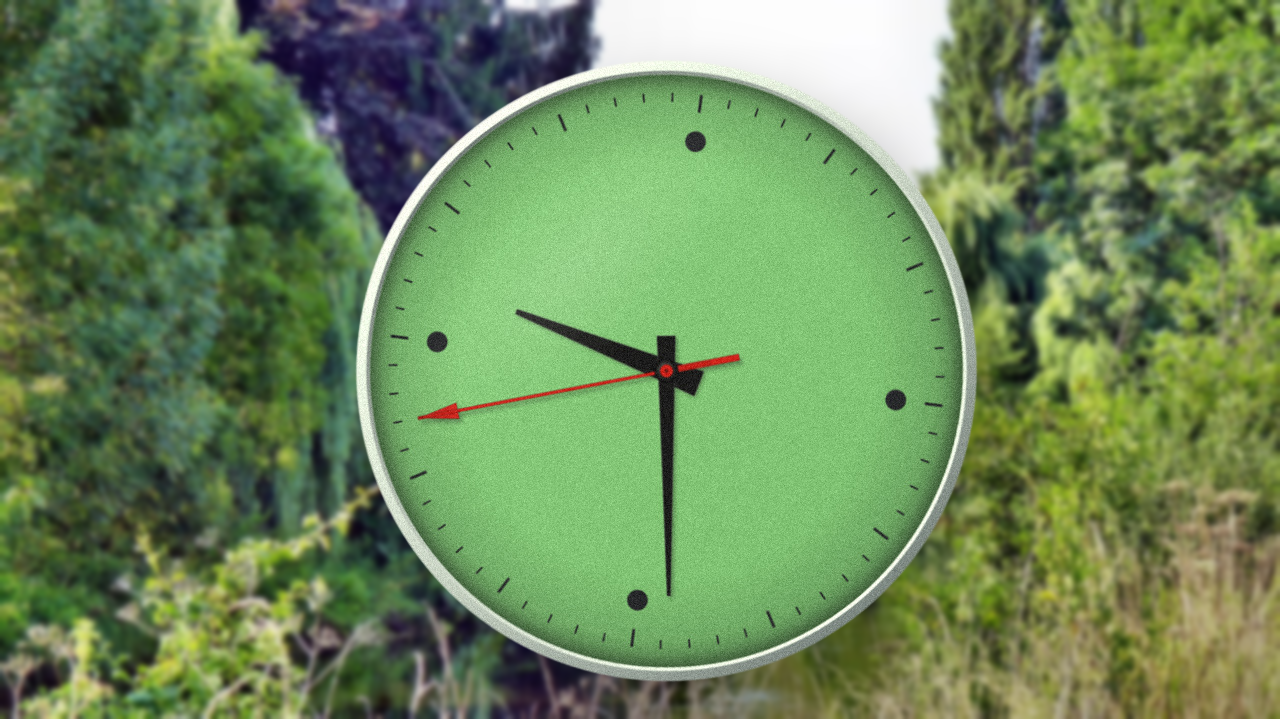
**9:28:42**
